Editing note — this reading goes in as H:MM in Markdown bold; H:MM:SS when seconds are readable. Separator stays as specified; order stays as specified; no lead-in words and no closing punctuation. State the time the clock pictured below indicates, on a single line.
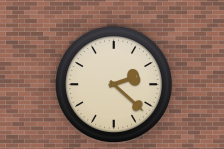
**2:22**
